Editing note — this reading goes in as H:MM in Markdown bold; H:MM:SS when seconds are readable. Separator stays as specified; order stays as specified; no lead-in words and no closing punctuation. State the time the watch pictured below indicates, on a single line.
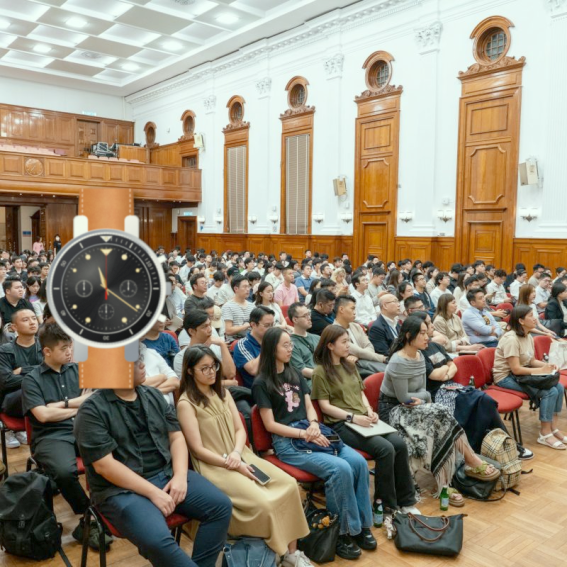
**11:21**
